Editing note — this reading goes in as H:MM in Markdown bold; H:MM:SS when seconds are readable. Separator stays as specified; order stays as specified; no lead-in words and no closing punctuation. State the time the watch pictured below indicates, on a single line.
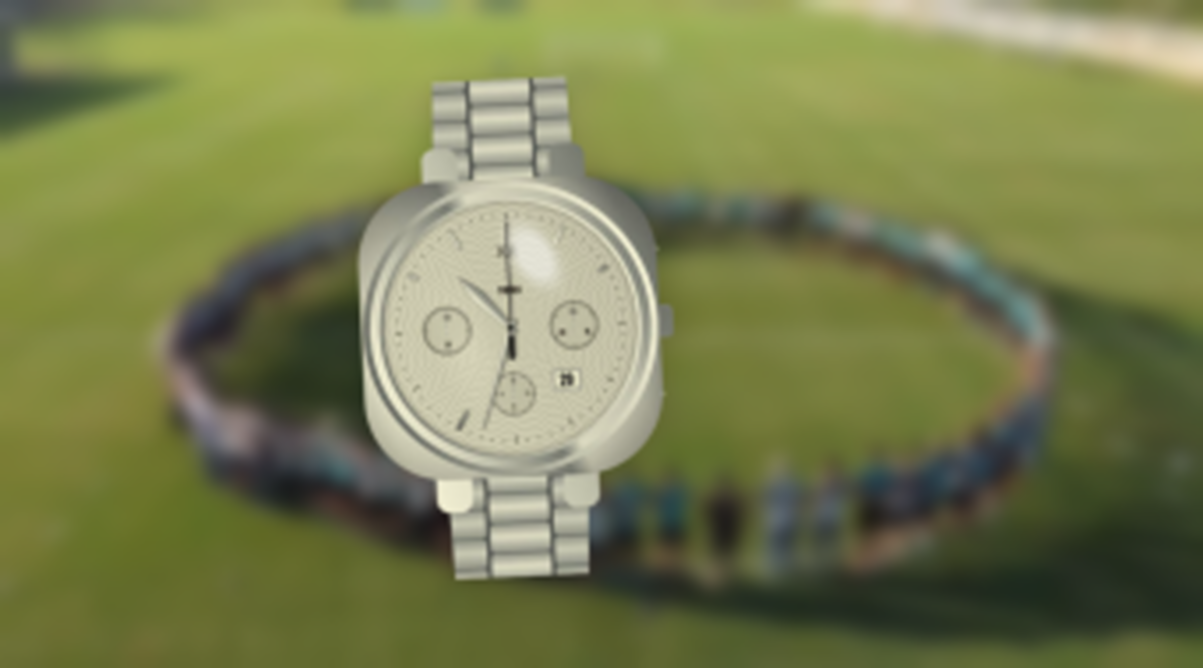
**10:33**
